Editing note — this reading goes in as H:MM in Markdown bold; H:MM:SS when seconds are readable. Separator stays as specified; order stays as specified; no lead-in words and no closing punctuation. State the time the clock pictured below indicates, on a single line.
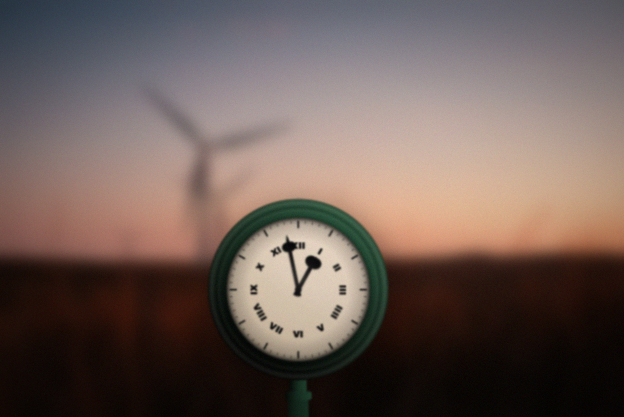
**12:58**
